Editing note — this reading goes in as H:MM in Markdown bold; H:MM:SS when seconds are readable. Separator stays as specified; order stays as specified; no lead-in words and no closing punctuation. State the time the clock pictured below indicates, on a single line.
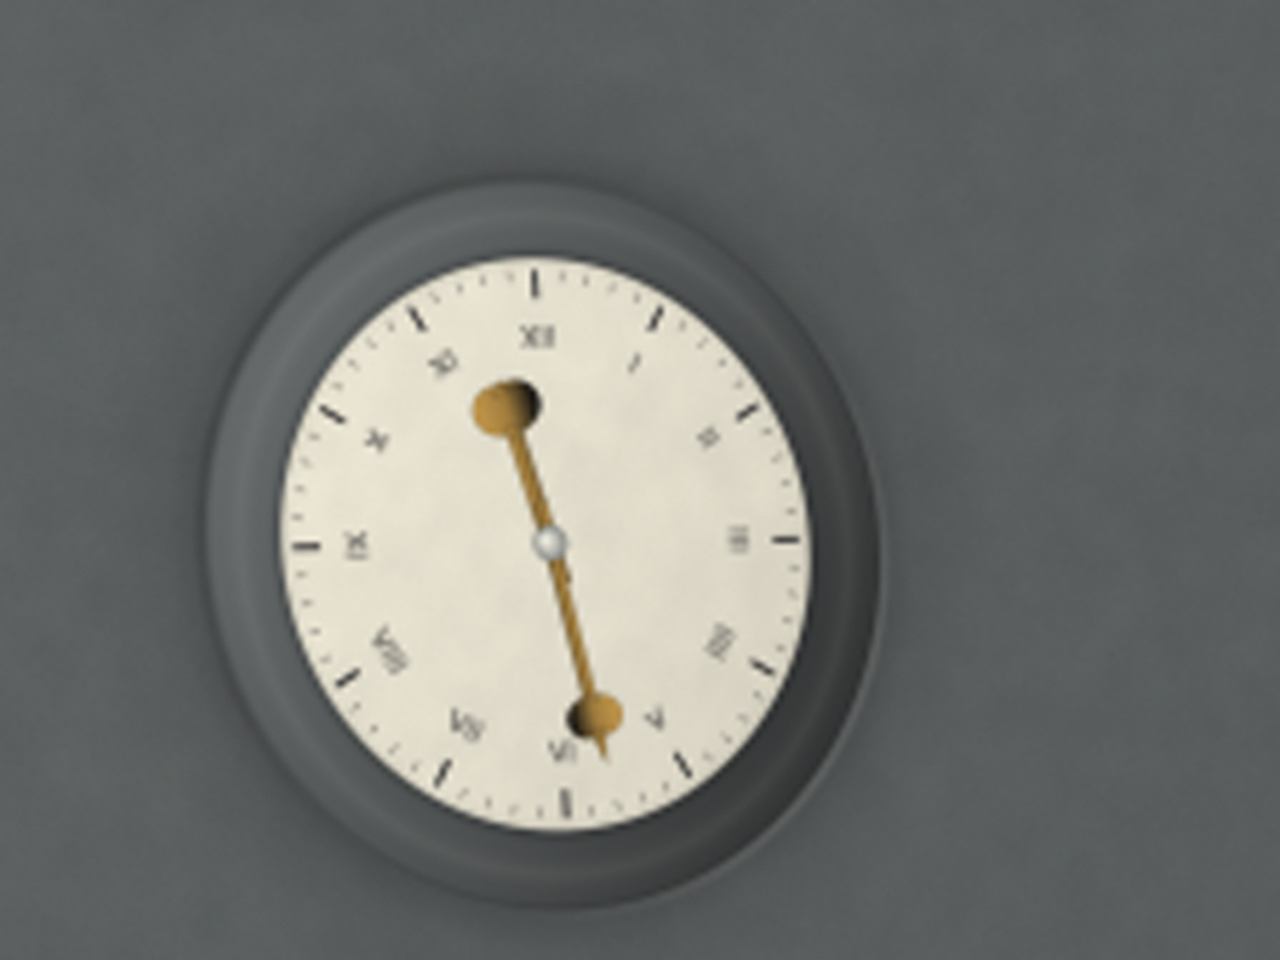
**11:28**
